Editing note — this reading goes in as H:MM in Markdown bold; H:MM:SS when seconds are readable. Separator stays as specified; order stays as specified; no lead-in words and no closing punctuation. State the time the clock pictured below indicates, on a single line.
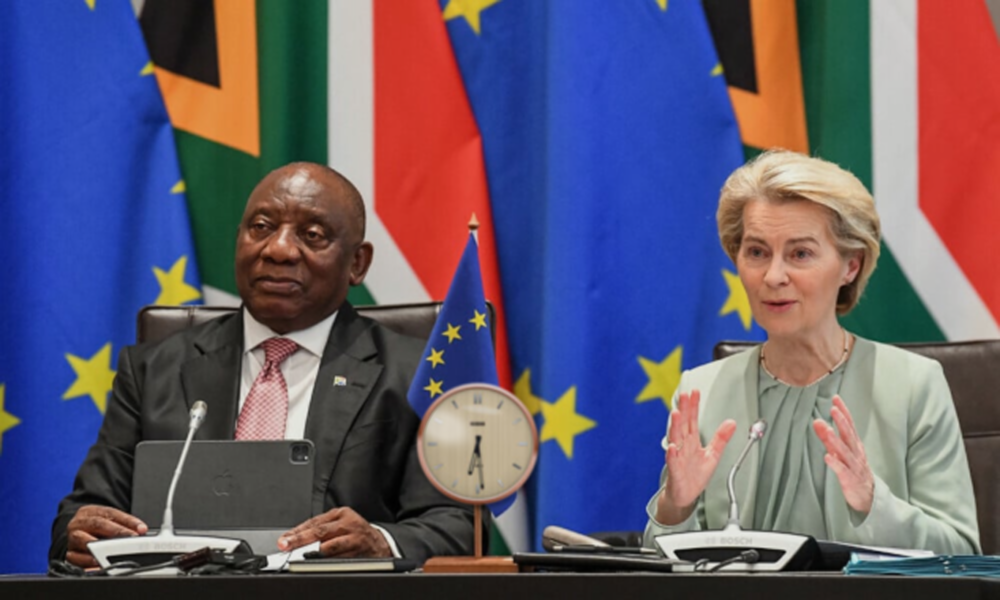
**6:29**
